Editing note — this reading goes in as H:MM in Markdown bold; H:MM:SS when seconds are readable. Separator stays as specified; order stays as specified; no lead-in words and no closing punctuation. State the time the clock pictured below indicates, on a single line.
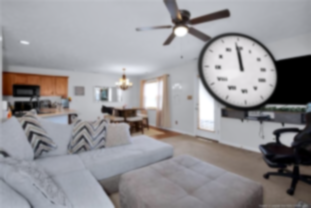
**11:59**
